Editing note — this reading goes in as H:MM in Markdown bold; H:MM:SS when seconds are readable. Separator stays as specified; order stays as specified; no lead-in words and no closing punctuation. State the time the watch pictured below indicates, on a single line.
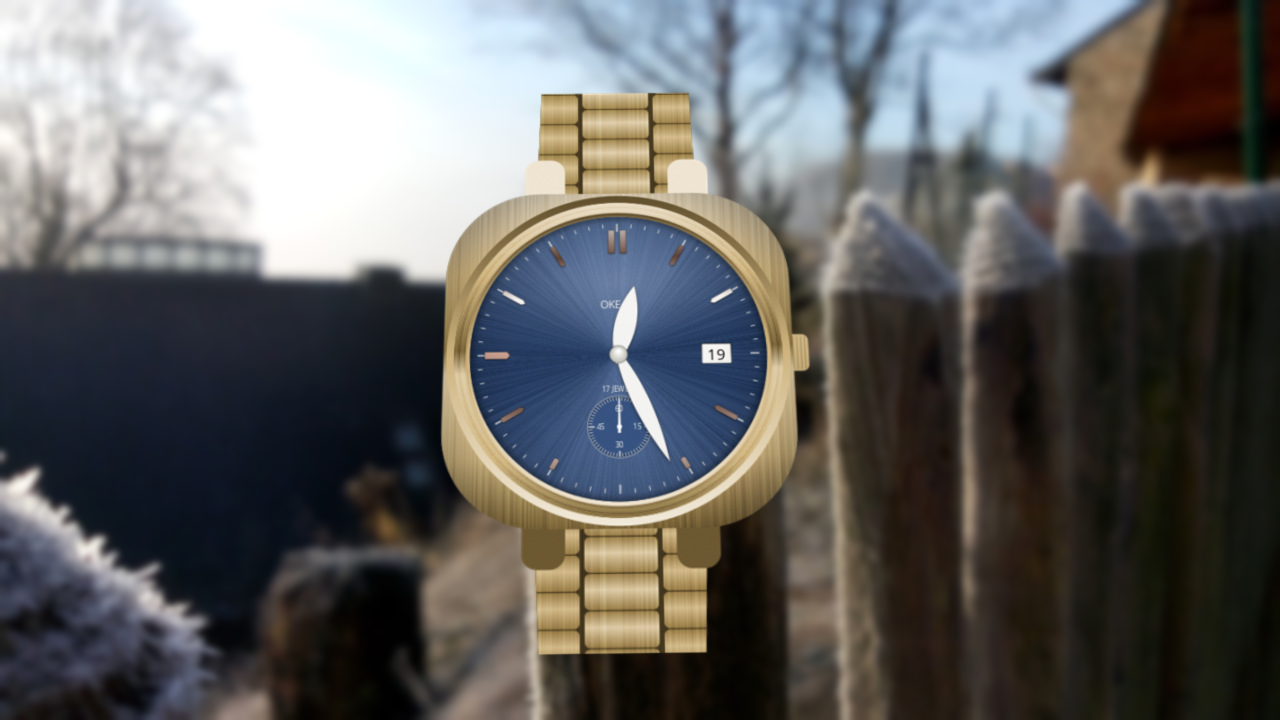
**12:26**
